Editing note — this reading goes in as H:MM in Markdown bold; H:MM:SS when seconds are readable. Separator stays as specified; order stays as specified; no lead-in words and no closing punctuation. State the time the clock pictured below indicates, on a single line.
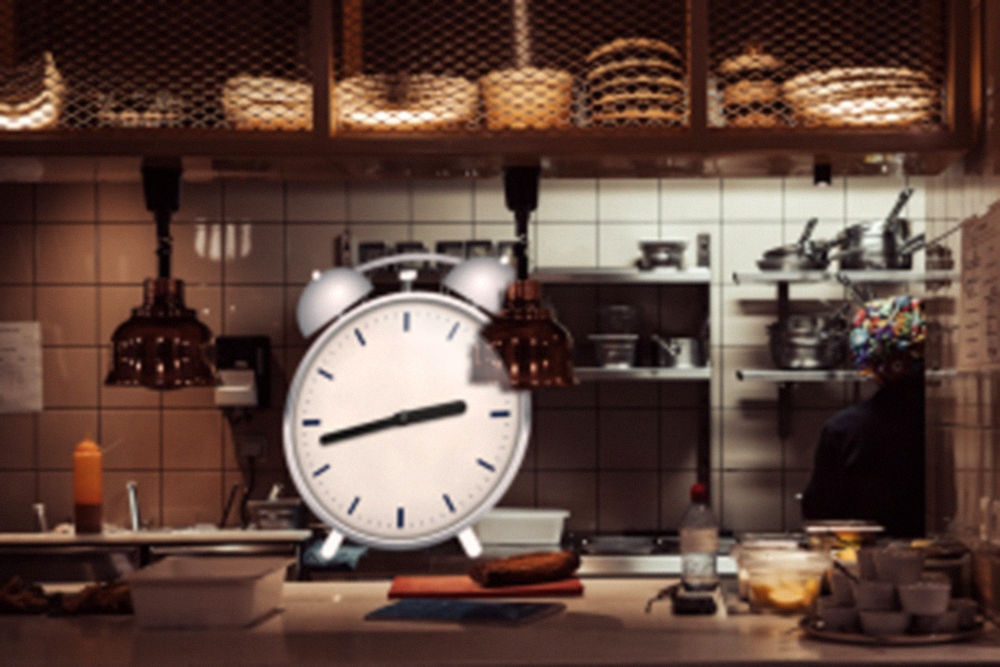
**2:43**
